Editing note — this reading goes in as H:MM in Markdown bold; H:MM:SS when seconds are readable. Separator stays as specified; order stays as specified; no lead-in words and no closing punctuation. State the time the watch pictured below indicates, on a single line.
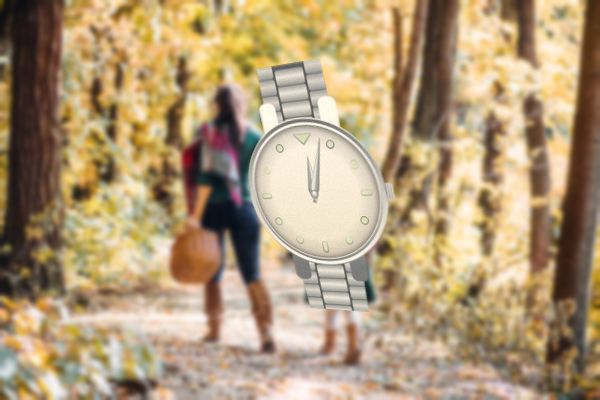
**12:03**
